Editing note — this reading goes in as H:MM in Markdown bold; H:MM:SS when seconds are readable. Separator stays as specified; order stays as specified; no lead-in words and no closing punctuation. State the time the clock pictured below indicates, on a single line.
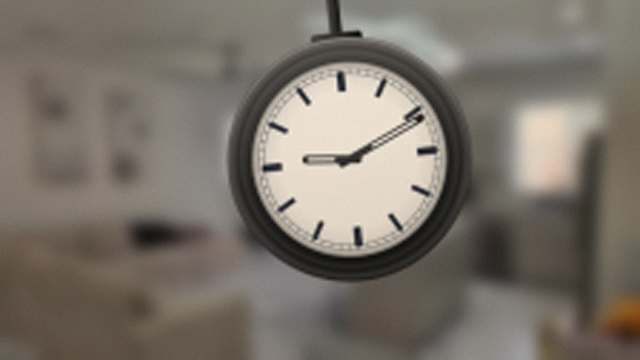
**9:11**
